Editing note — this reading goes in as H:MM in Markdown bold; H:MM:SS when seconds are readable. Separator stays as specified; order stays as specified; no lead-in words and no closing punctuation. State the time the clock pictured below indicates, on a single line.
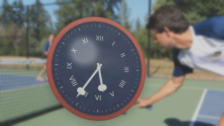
**5:36**
